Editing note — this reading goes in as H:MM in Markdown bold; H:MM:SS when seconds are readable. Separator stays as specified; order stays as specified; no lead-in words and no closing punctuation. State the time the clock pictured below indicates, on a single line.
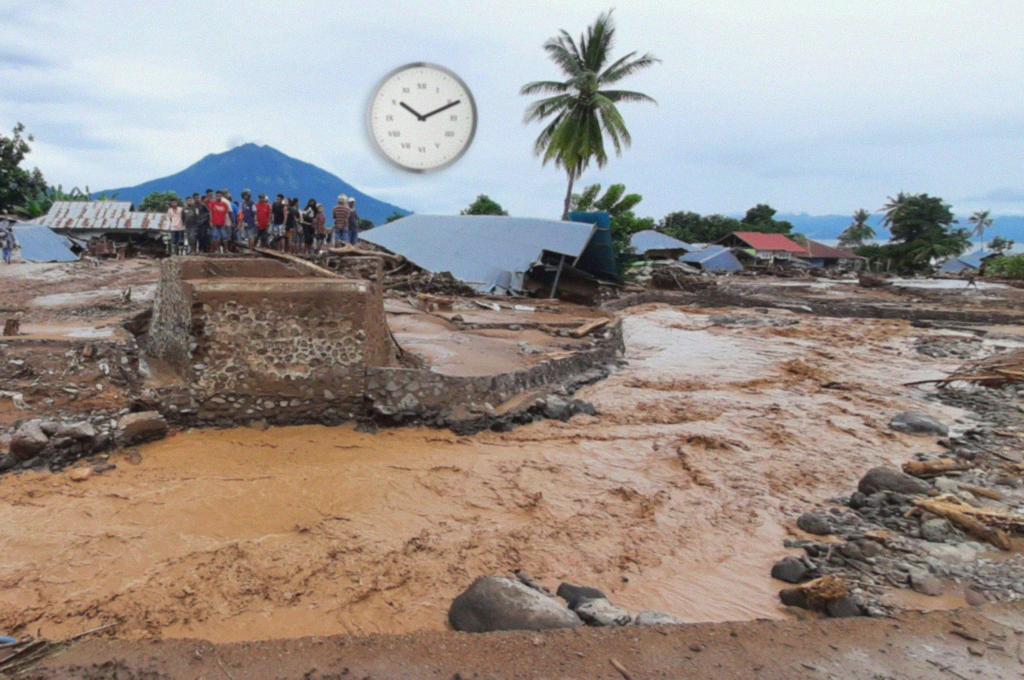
**10:11**
